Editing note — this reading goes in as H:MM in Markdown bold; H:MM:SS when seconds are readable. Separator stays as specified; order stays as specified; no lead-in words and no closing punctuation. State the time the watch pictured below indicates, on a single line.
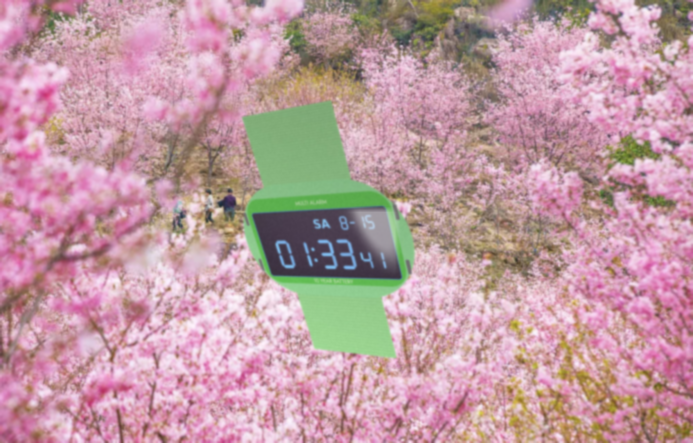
**1:33:41**
